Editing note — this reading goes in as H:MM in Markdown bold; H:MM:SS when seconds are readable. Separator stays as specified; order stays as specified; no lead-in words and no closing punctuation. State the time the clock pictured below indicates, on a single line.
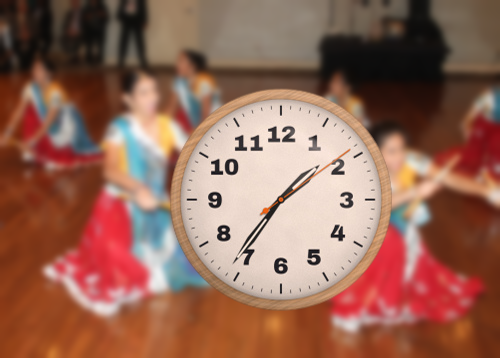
**1:36:09**
